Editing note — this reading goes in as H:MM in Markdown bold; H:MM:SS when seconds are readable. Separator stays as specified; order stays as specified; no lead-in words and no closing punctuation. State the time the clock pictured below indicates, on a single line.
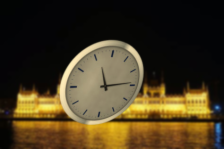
**11:14**
